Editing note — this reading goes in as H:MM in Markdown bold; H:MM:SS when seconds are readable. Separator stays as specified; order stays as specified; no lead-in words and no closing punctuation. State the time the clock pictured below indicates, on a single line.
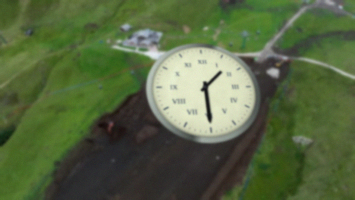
**1:30**
